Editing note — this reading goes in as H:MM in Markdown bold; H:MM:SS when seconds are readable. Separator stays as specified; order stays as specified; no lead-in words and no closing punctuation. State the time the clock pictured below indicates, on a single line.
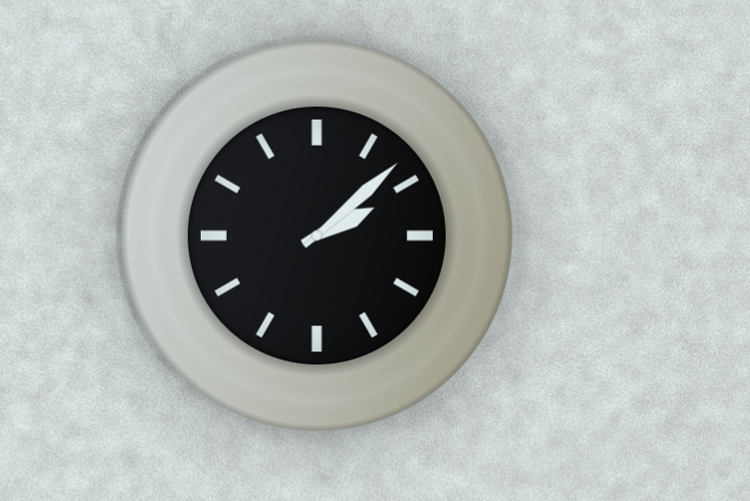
**2:08**
